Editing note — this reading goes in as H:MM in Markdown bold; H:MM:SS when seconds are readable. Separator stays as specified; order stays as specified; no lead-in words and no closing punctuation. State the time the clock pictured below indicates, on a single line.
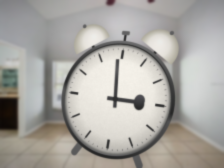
**2:59**
